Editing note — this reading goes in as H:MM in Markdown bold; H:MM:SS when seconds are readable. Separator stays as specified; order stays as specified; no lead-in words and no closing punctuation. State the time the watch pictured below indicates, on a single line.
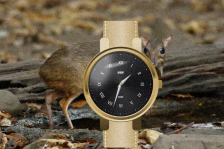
**1:33**
